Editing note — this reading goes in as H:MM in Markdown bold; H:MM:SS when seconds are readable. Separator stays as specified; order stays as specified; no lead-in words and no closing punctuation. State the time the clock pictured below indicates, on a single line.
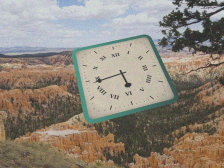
**5:44**
